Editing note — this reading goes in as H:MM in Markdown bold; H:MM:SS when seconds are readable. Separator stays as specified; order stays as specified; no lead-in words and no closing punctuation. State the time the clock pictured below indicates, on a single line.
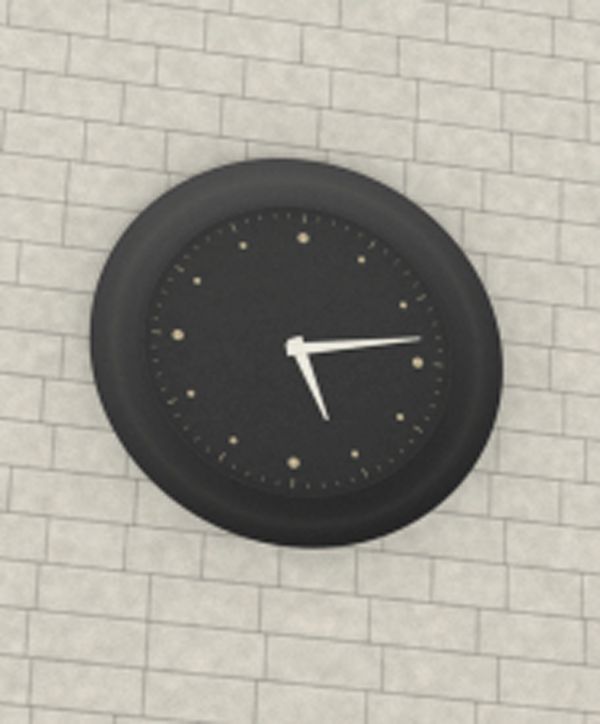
**5:13**
